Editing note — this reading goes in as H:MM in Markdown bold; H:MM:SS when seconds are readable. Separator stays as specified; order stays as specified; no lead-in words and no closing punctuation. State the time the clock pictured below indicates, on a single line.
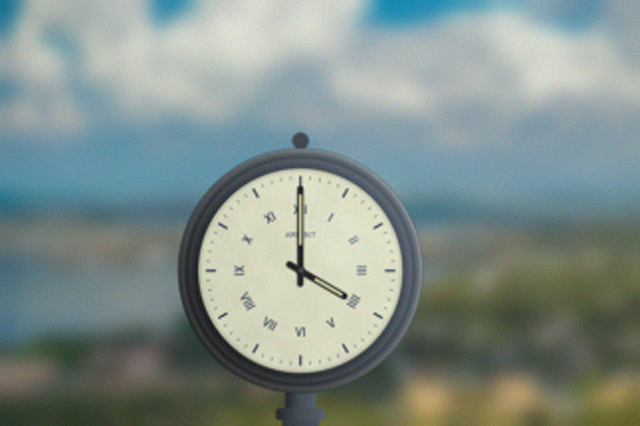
**4:00**
